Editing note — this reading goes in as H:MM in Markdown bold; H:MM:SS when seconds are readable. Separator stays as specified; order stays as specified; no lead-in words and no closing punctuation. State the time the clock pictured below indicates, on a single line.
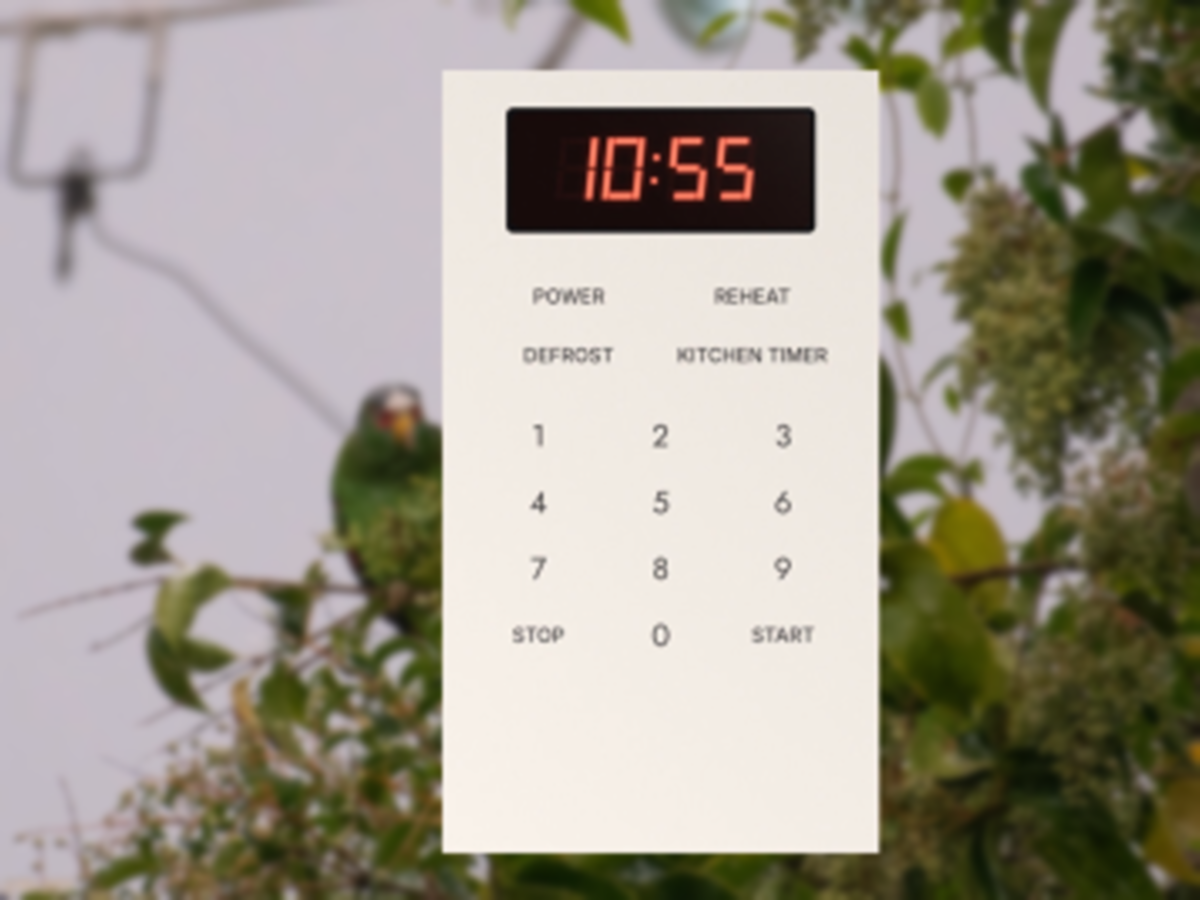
**10:55**
